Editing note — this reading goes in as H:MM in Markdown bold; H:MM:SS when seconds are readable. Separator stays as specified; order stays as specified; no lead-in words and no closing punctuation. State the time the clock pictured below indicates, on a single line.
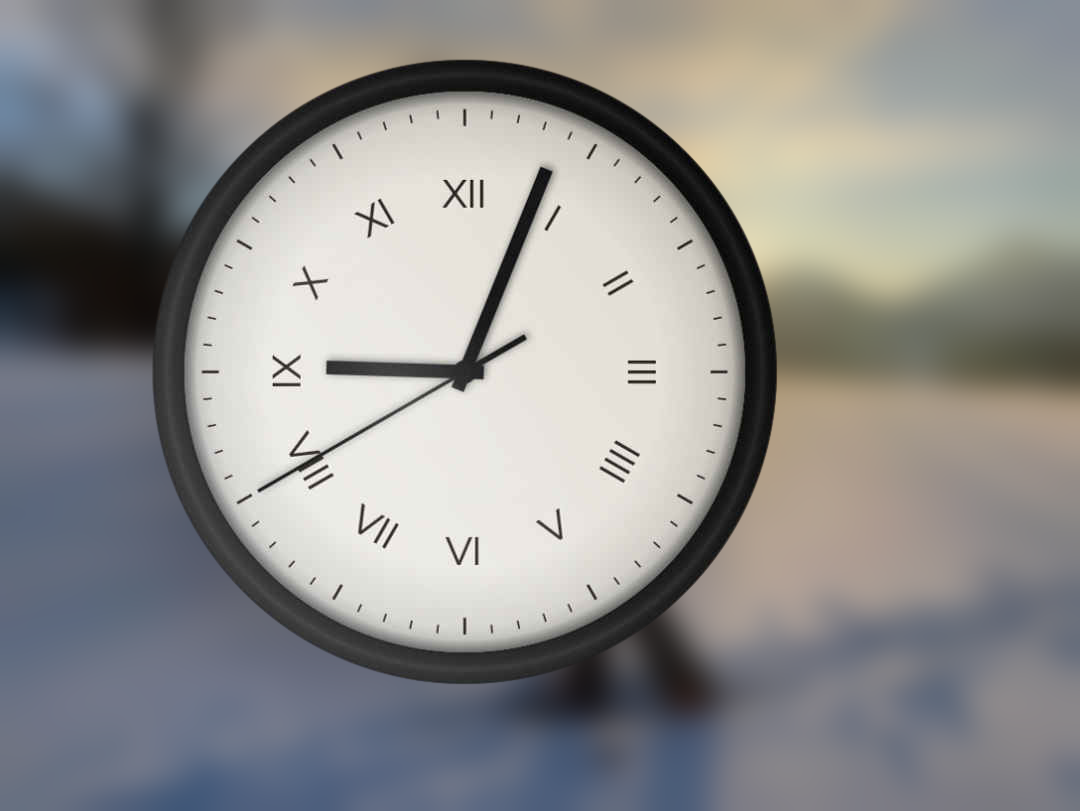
**9:03:40**
